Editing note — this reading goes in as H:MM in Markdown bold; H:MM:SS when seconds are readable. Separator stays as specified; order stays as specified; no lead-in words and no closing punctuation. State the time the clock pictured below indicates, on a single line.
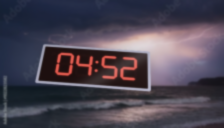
**4:52**
